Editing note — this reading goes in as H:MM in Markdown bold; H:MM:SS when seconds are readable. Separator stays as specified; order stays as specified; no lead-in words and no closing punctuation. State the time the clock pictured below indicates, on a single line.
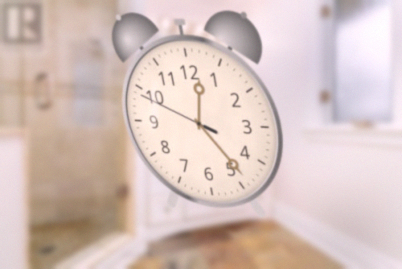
**12:23:49**
